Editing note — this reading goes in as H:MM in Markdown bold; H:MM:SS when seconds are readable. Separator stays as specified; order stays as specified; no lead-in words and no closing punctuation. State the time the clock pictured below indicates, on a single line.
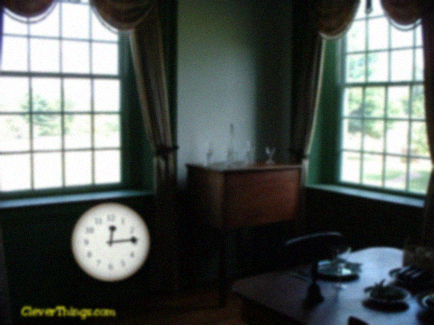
**12:14**
